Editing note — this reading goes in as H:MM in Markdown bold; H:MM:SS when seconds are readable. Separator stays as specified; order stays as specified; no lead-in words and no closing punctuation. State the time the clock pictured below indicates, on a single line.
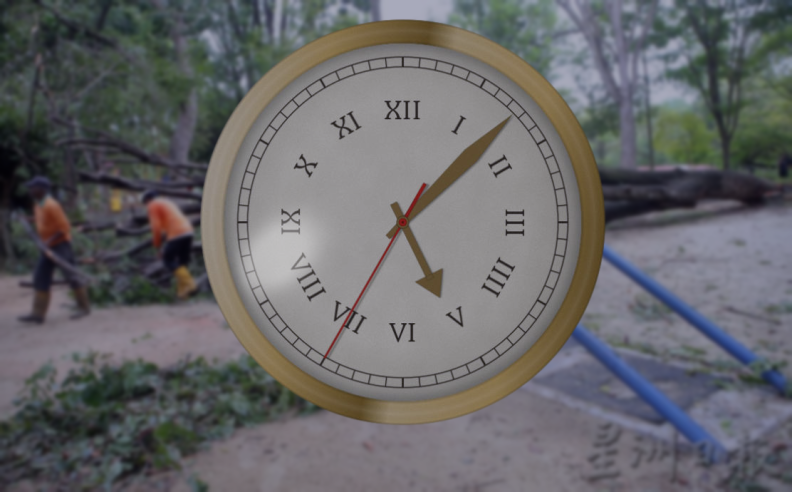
**5:07:35**
